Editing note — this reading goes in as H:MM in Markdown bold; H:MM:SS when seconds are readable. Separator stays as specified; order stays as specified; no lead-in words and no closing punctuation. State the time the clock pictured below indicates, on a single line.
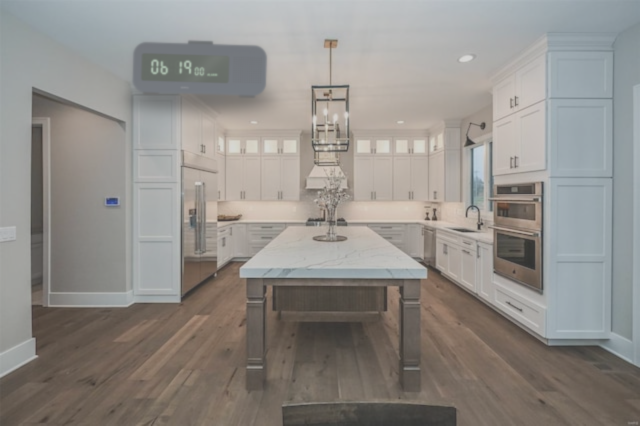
**6:19**
